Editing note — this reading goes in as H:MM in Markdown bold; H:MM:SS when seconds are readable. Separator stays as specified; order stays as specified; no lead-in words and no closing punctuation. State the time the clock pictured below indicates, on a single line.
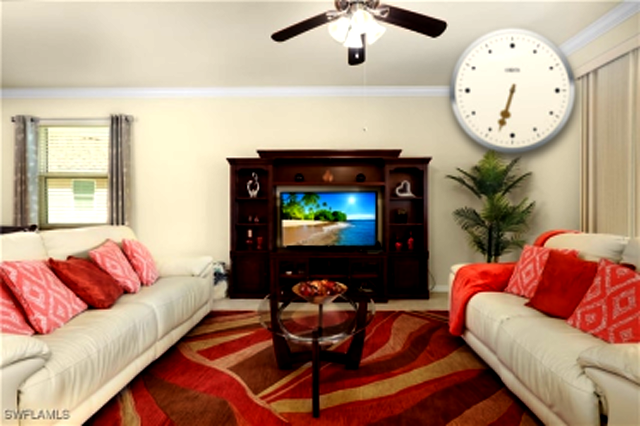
**6:33**
